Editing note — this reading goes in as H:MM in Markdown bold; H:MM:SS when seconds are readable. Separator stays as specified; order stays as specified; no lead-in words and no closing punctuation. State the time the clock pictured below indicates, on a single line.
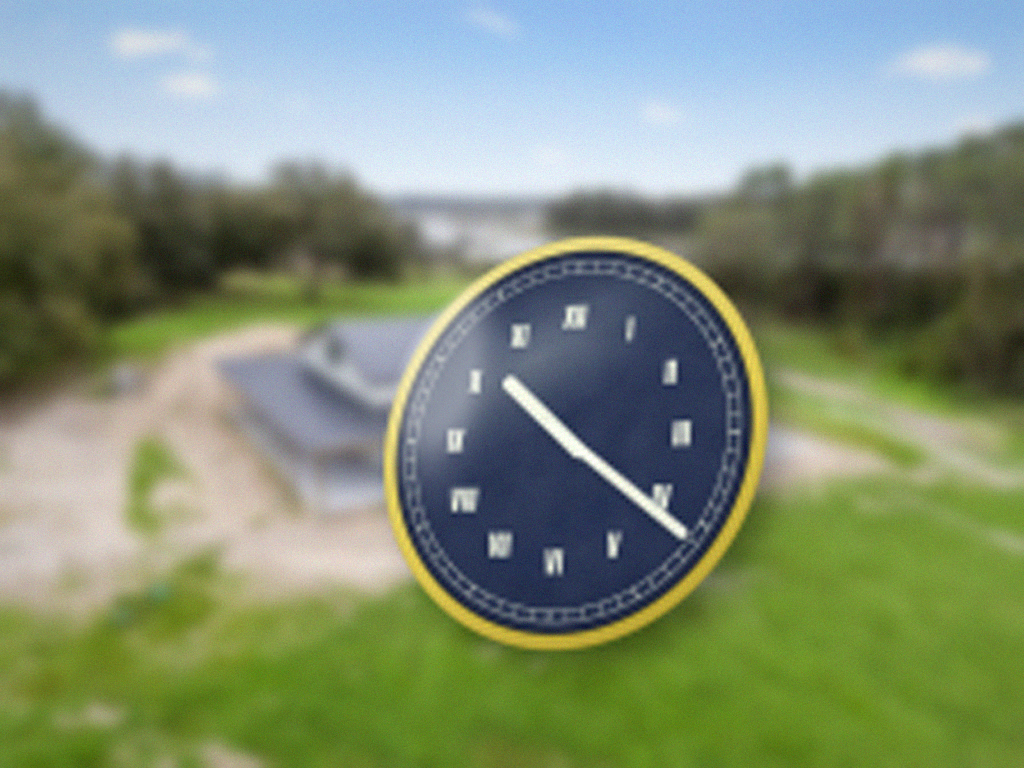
**10:21**
